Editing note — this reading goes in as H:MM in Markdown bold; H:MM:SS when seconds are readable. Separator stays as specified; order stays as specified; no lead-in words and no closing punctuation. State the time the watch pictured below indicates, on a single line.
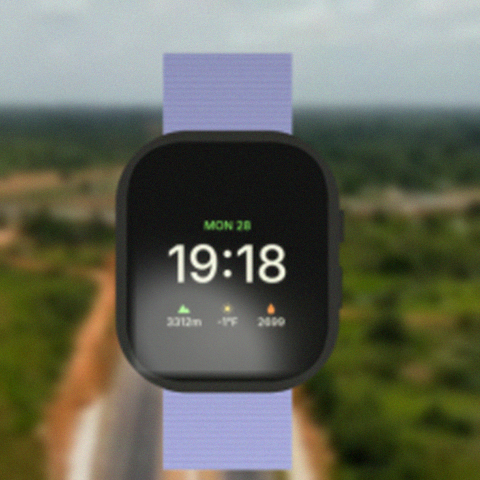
**19:18**
